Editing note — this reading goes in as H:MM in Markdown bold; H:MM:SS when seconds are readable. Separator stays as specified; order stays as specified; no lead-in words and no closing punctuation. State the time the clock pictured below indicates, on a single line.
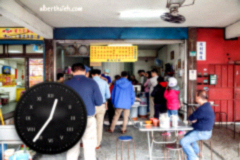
**12:36**
